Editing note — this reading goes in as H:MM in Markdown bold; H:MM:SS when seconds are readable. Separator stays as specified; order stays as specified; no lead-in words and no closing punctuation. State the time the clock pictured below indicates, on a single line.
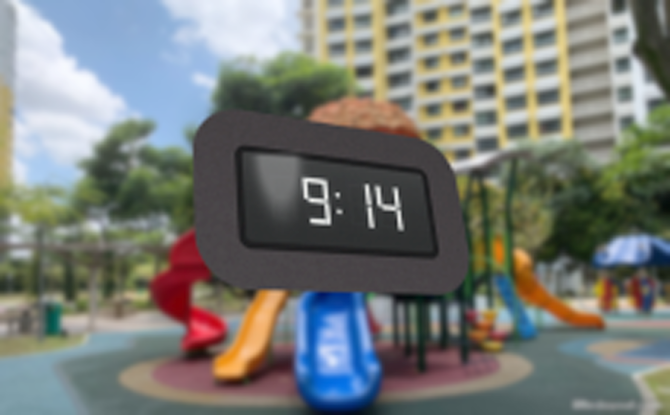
**9:14**
